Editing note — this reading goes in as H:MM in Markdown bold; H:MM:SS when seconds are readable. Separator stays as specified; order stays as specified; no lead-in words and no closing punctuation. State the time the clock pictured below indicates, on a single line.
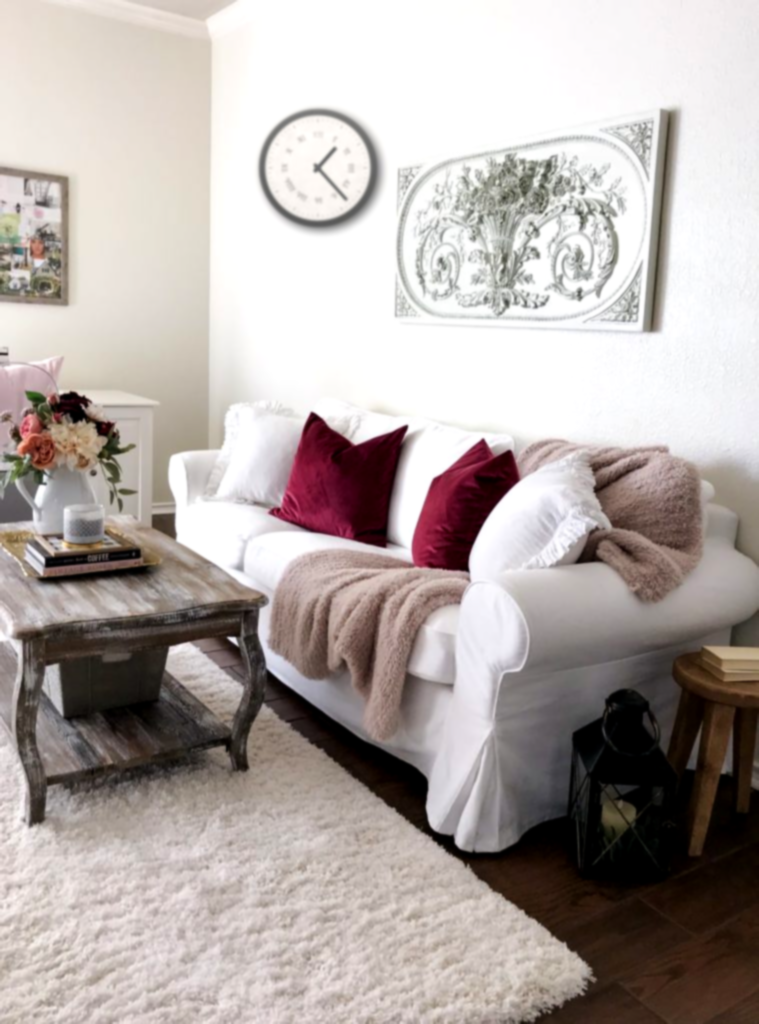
**1:23**
